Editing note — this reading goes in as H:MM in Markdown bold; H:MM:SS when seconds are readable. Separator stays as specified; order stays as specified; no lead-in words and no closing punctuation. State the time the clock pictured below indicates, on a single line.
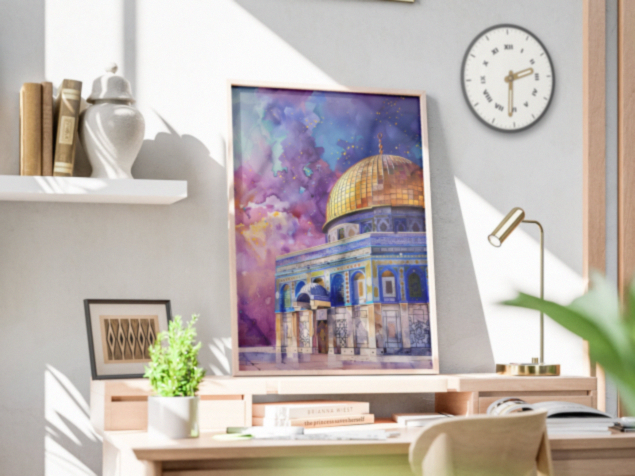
**2:31**
